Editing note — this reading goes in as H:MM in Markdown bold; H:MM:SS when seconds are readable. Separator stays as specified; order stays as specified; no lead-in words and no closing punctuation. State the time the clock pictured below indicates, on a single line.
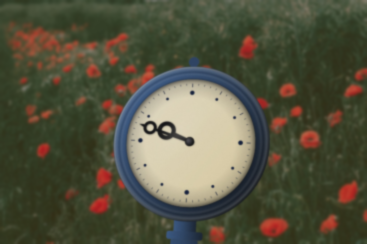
**9:48**
